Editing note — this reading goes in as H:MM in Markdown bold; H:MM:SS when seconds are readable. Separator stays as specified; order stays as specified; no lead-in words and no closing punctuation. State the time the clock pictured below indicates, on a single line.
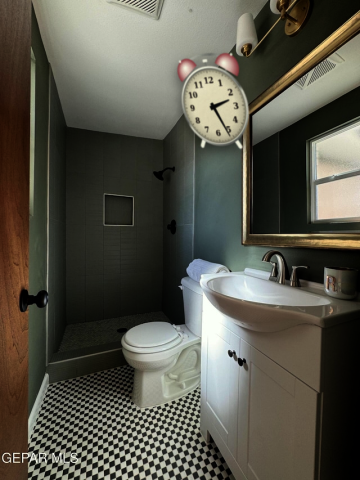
**2:26**
